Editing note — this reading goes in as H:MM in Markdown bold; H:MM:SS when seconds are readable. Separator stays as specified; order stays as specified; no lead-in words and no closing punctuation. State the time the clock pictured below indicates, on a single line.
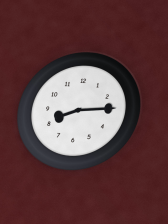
**8:14**
